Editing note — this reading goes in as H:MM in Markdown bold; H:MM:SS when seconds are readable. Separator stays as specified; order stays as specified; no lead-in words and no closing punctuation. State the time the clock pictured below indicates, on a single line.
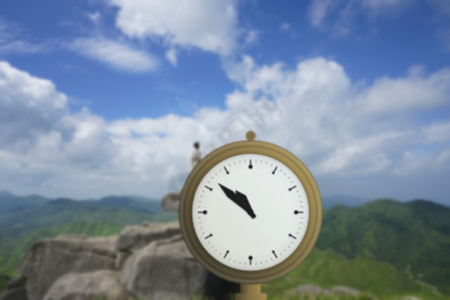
**10:52**
